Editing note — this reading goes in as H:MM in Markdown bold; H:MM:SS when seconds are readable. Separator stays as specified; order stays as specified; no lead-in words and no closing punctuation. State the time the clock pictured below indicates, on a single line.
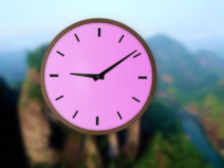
**9:09**
